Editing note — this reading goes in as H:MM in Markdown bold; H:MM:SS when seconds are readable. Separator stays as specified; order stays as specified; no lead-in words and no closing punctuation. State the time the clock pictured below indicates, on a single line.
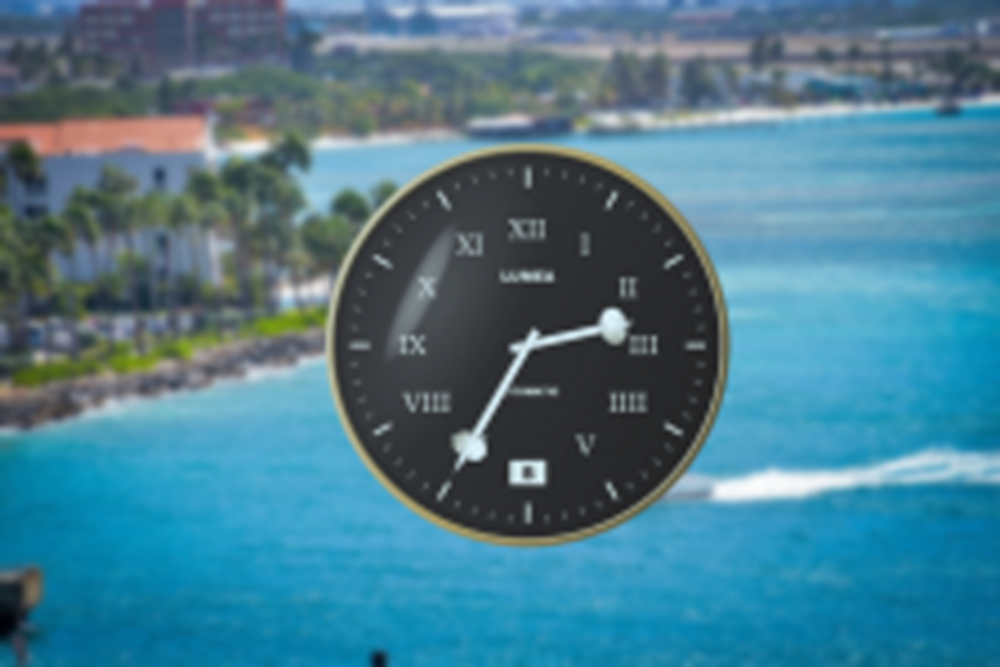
**2:35**
